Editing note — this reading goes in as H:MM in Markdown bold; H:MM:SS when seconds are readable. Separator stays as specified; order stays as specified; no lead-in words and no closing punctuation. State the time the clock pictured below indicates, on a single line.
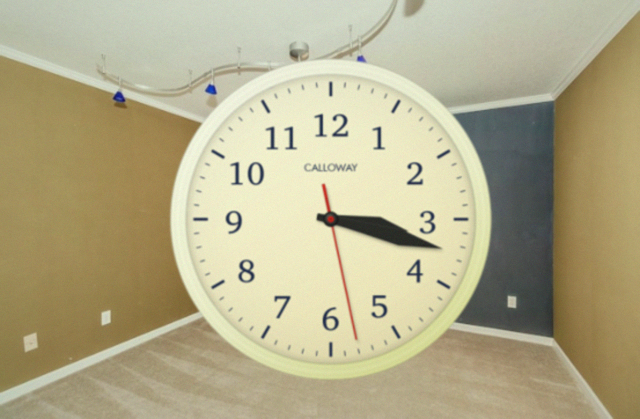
**3:17:28**
